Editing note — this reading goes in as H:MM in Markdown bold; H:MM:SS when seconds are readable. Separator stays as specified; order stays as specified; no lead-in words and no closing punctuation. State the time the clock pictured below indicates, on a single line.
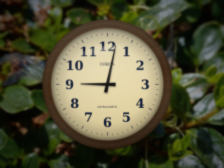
**9:02**
